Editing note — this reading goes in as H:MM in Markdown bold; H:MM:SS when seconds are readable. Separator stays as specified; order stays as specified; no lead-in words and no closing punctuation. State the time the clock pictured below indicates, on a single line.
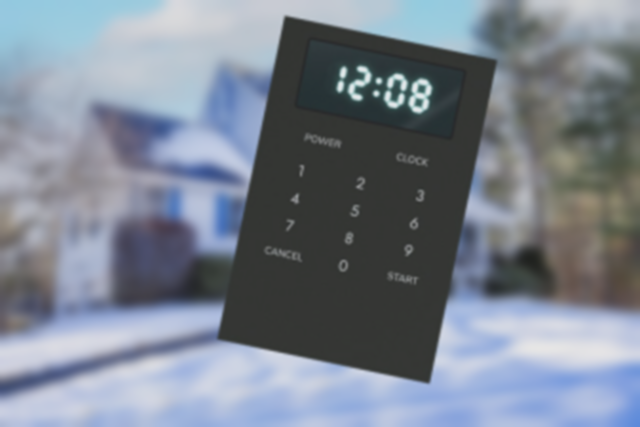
**12:08**
